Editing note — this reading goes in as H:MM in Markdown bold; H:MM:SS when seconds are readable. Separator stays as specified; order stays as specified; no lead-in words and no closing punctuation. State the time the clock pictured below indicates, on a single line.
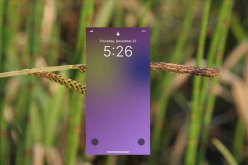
**5:26**
